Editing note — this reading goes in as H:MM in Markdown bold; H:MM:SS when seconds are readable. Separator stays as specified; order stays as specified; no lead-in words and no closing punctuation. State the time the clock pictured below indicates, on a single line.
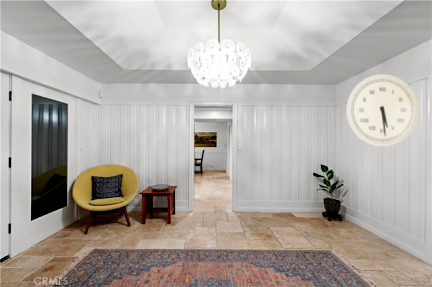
**5:29**
